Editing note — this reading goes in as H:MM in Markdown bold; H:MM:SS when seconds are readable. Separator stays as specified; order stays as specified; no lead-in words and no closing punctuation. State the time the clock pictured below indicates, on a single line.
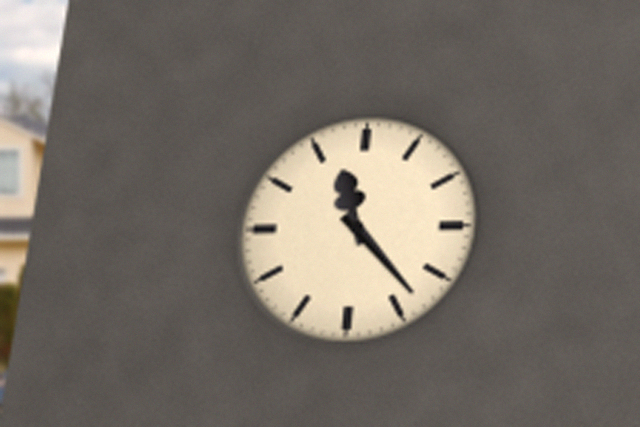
**11:23**
